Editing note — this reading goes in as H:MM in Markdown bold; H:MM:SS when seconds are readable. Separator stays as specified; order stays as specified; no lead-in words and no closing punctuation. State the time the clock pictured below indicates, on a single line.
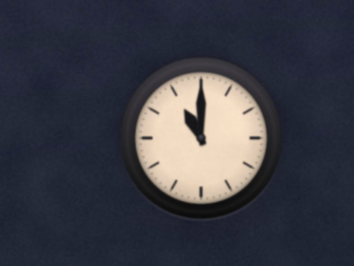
**11:00**
